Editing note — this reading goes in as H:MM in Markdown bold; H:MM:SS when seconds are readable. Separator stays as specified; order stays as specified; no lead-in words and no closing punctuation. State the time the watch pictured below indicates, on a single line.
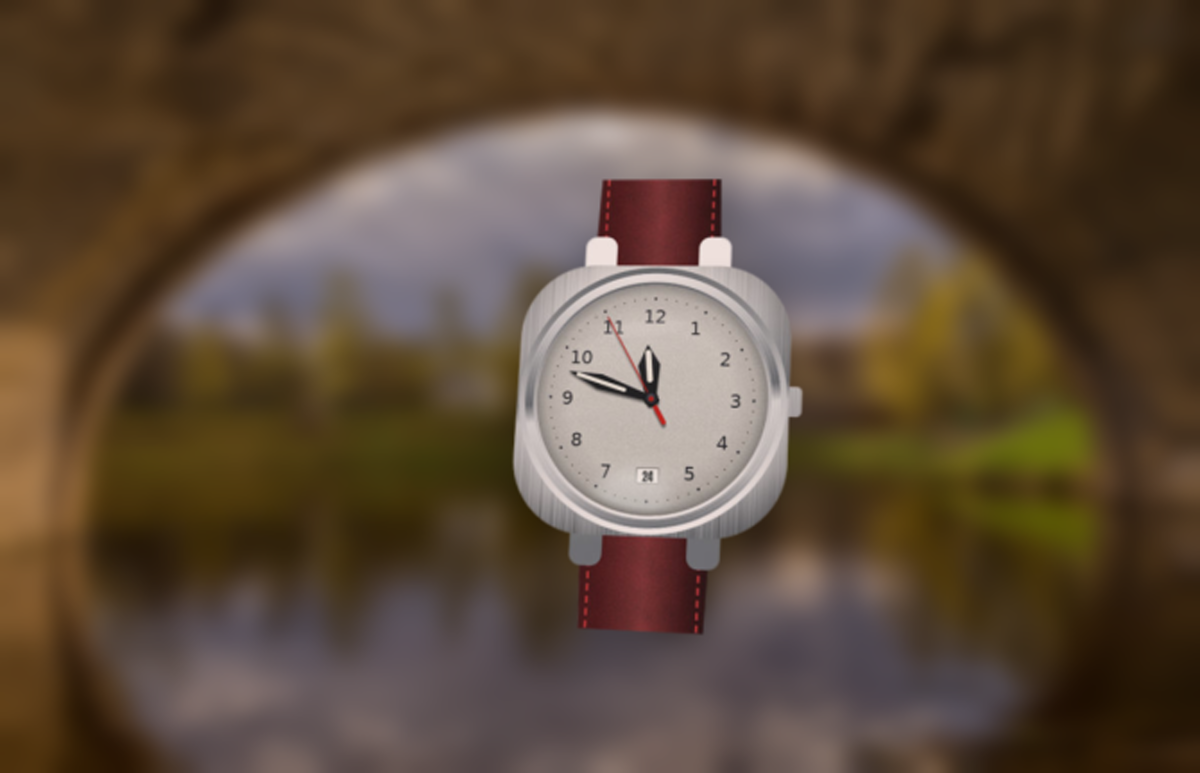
**11:47:55**
